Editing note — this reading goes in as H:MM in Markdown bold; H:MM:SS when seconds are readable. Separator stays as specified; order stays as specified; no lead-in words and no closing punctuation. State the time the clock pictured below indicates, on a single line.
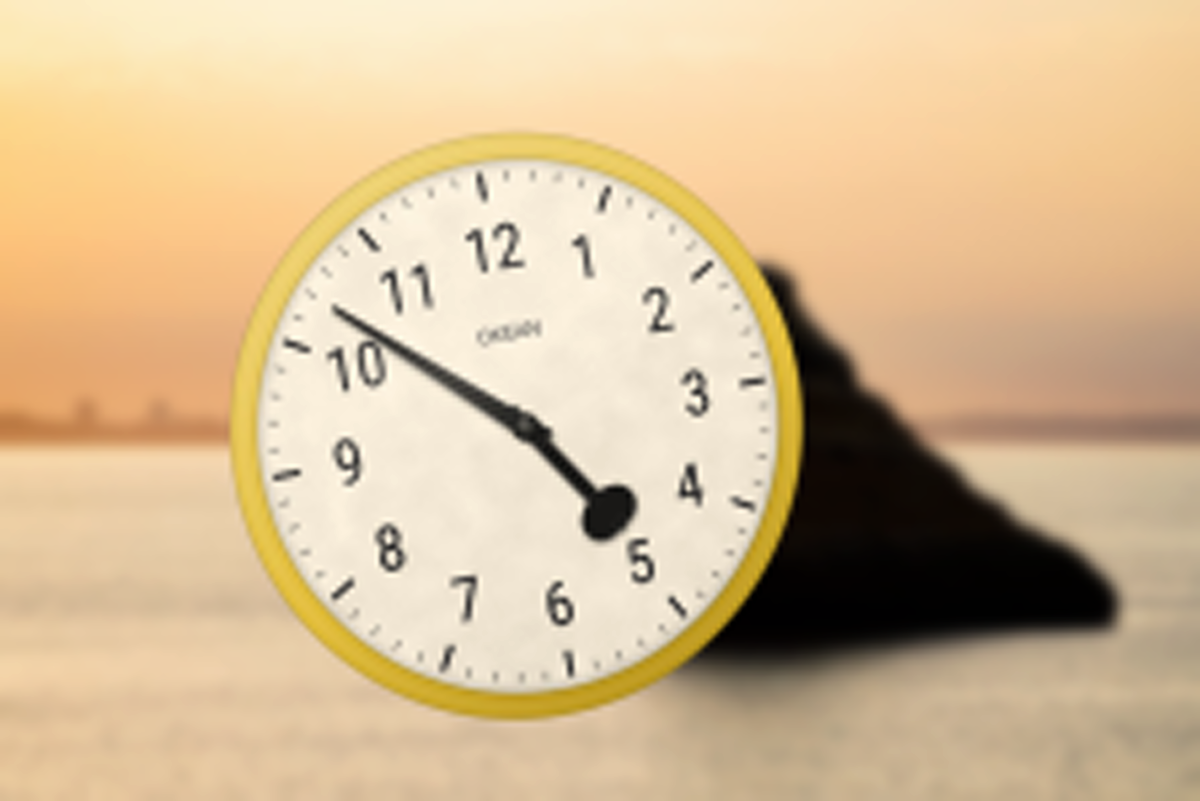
**4:52**
